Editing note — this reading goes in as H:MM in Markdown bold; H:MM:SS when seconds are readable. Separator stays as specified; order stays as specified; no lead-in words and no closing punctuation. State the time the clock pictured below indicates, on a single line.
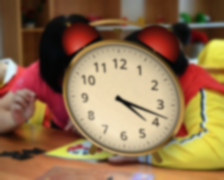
**4:18**
